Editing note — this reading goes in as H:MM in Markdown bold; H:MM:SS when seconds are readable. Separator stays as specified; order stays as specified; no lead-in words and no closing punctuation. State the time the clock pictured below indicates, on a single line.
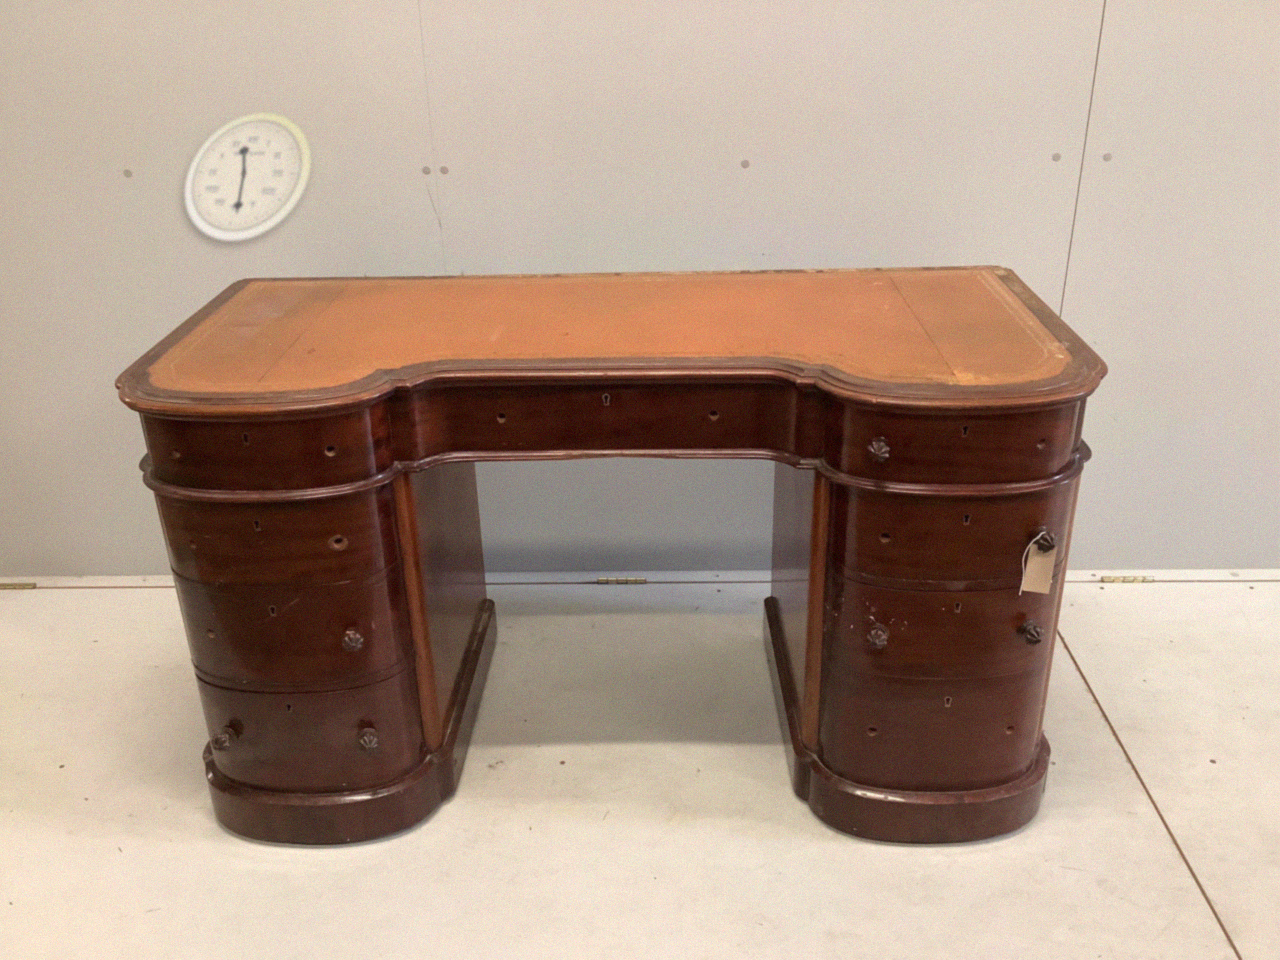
**11:29**
